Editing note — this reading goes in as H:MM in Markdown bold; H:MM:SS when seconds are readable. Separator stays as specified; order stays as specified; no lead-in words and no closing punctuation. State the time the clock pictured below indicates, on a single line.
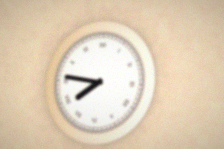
**7:46**
